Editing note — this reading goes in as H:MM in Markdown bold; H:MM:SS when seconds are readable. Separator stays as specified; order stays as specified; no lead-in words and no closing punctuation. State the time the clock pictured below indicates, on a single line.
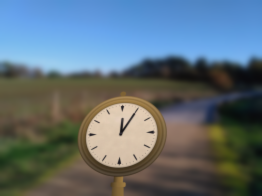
**12:05**
